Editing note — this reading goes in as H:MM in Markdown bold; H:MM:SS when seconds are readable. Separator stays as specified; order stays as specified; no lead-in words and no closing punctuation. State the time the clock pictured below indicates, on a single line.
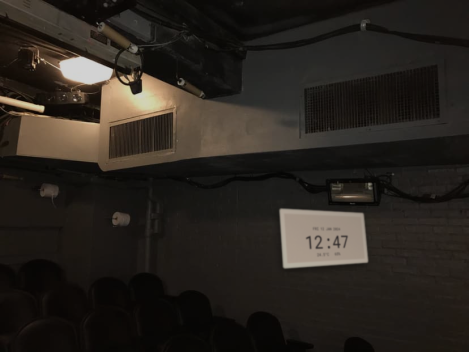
**12:47**
